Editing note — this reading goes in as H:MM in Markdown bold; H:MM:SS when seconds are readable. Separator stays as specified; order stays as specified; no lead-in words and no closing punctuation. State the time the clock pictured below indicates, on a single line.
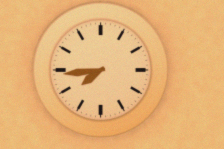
**7:44**
